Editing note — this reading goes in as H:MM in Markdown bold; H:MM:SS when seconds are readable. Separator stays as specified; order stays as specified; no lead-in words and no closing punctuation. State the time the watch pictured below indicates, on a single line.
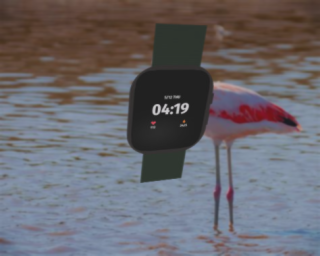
**4:19**
